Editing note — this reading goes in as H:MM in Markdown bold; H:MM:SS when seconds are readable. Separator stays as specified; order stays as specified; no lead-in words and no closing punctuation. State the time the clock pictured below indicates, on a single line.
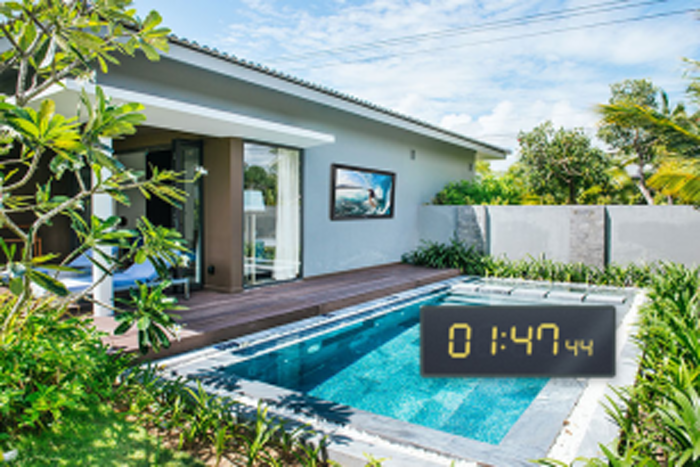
**1:47:44**
